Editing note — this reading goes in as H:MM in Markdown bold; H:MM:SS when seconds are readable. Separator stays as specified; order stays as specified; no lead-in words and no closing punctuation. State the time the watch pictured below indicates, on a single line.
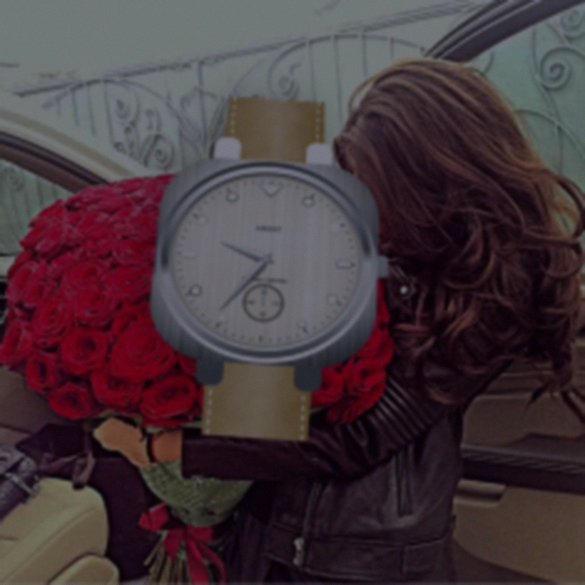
**9:36**
